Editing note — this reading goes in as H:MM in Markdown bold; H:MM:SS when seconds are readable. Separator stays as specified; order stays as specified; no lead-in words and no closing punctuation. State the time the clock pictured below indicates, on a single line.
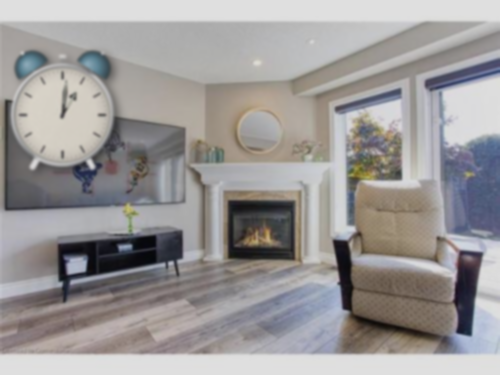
**1:01**
